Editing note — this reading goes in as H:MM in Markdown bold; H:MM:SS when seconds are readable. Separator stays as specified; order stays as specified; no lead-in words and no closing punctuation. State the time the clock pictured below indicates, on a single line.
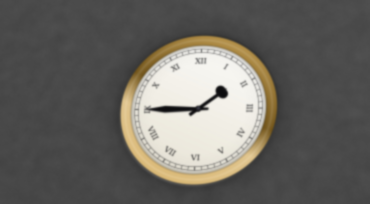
**1:45**
